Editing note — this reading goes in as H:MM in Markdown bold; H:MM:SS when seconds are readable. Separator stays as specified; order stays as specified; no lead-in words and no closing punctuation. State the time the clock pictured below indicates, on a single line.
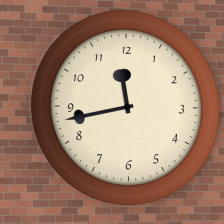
**11:43**
